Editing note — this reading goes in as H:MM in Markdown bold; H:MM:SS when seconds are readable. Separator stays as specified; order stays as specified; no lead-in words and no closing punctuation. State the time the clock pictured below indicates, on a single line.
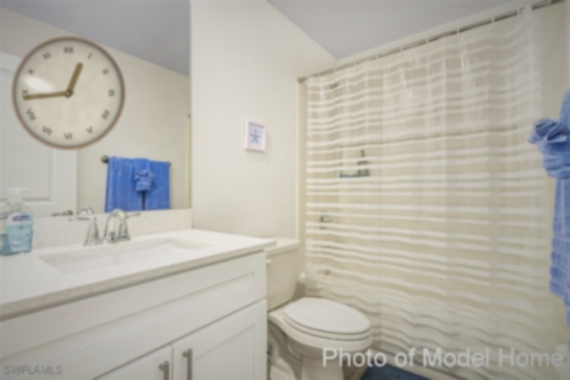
**12:44**
